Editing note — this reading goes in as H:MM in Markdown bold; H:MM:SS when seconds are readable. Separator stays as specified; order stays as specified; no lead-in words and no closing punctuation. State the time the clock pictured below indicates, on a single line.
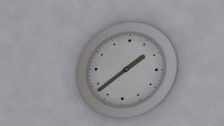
**1:38**
